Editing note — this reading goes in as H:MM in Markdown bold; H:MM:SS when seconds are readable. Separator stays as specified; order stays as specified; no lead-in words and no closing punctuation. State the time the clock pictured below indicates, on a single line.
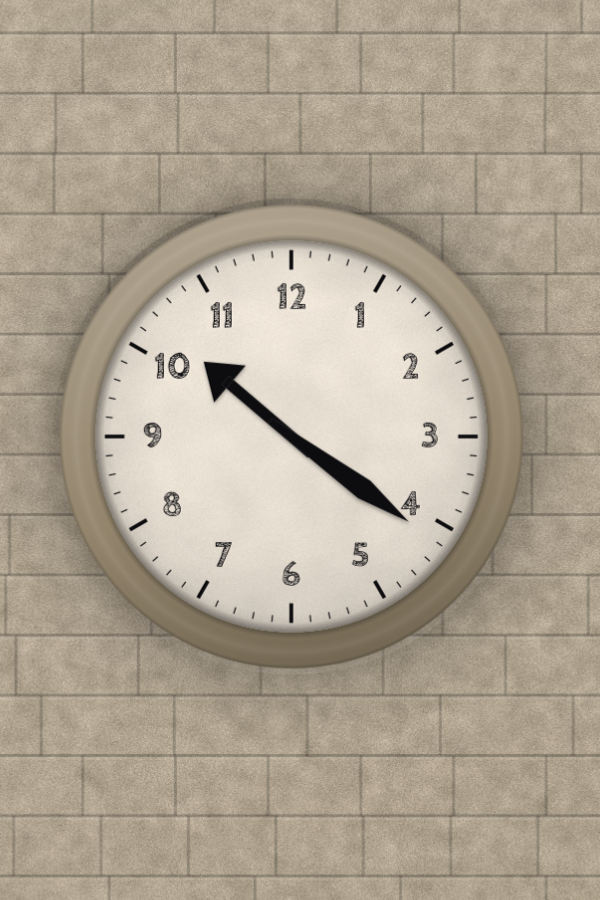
**10:21**
